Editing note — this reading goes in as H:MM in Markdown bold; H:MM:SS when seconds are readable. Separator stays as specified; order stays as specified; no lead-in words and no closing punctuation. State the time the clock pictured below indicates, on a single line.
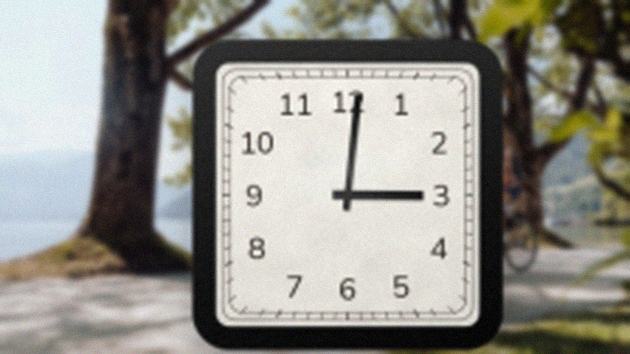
**3:01**
